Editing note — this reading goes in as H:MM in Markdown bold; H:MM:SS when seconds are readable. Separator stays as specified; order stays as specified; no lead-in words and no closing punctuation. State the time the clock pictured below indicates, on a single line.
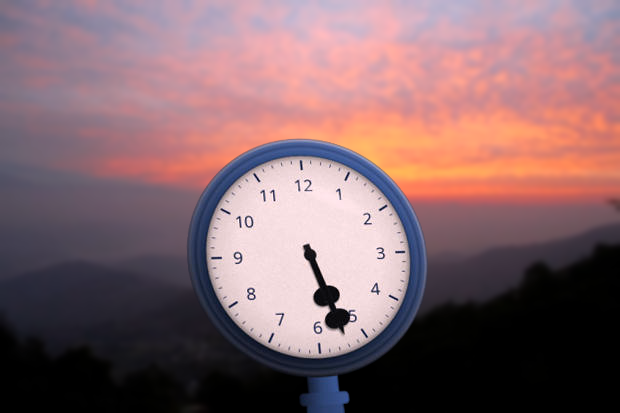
**5:27**
